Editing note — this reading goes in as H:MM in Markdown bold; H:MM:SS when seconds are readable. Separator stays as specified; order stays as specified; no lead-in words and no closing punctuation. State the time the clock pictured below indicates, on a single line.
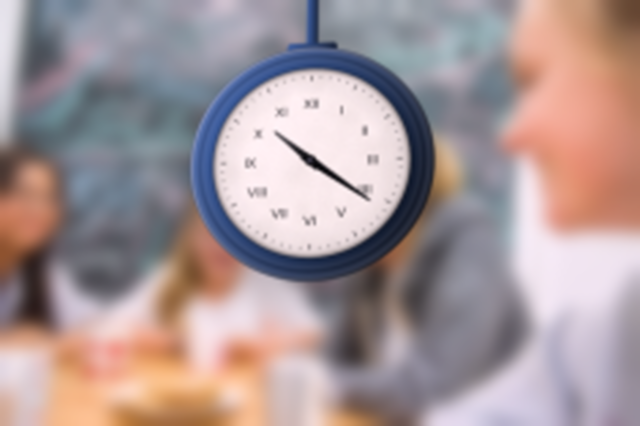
**10:21**
